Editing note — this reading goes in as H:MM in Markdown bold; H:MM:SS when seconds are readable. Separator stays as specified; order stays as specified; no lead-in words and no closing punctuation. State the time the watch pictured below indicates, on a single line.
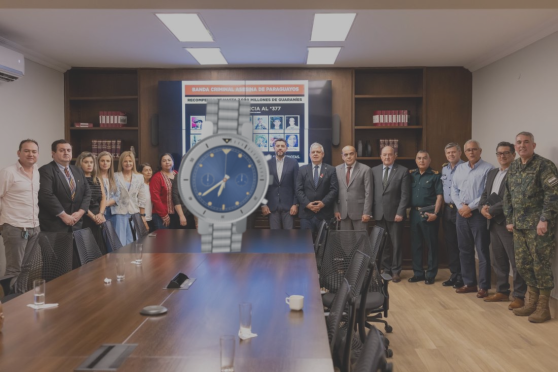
**6:39**
